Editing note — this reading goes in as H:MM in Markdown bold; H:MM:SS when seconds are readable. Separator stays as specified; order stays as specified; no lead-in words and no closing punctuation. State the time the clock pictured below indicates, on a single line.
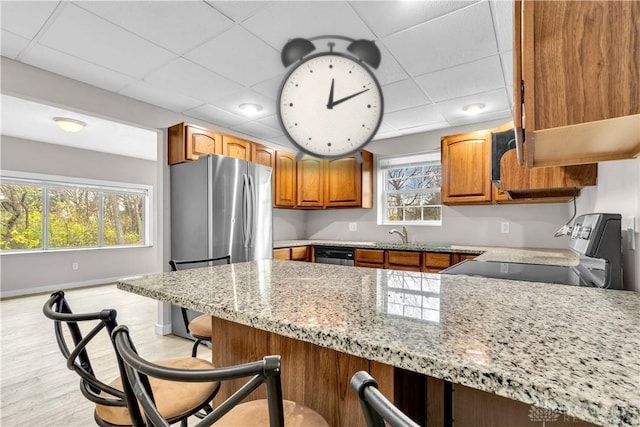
**12:11**
